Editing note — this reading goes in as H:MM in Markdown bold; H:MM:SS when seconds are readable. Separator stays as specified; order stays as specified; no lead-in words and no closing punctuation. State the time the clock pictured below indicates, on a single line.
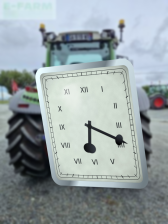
**6:19**
